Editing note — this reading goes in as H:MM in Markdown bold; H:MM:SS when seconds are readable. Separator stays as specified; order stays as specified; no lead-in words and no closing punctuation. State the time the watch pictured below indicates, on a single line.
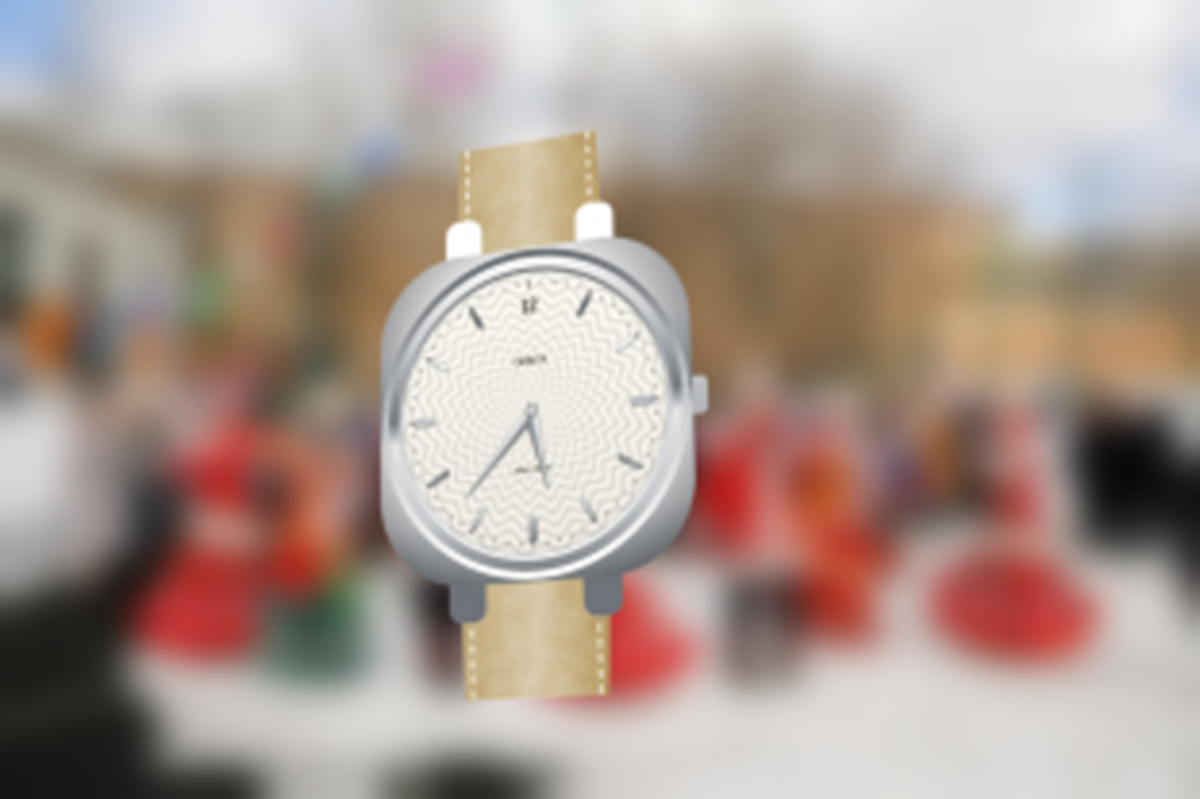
**5:37**
